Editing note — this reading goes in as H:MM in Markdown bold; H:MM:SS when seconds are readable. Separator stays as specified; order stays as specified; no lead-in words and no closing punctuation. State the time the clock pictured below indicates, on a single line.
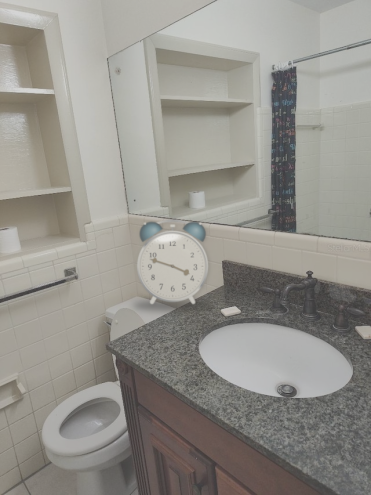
**3:48**
